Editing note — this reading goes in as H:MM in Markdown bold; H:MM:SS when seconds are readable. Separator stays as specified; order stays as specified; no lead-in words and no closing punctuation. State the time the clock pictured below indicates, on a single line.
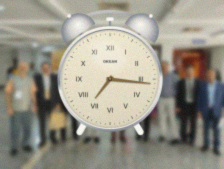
**7:16**
